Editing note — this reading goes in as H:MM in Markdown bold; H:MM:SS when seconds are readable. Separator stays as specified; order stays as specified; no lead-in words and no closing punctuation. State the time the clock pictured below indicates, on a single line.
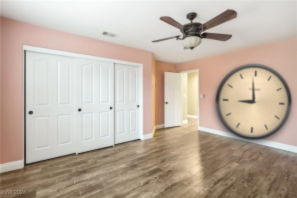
**8:59**
